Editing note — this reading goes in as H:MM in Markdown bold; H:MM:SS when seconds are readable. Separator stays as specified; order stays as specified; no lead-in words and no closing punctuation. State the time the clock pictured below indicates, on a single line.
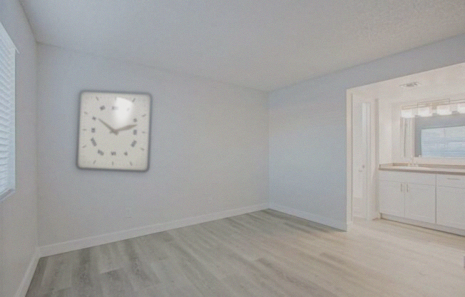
**10:12**
